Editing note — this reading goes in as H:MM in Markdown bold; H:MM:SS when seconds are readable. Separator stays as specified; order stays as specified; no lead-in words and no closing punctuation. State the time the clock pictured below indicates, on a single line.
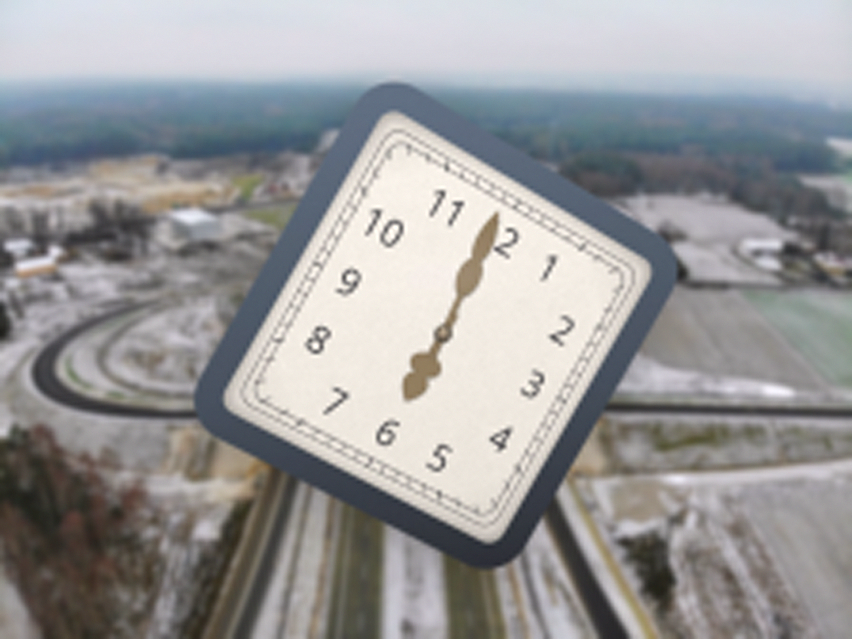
**5:59**
